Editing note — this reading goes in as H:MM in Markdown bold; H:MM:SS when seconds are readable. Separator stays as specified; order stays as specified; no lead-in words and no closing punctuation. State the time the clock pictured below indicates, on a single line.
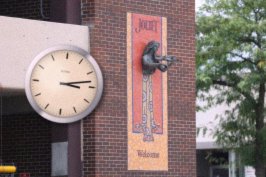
**3:13**
